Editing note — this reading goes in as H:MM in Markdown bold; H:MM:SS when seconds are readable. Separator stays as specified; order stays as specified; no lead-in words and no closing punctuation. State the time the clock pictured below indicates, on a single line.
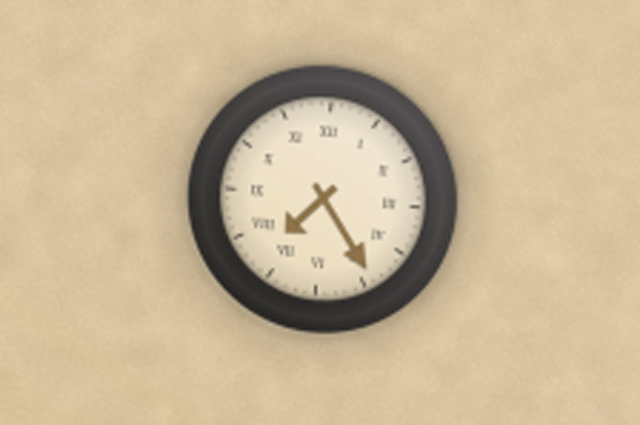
**7:24**
